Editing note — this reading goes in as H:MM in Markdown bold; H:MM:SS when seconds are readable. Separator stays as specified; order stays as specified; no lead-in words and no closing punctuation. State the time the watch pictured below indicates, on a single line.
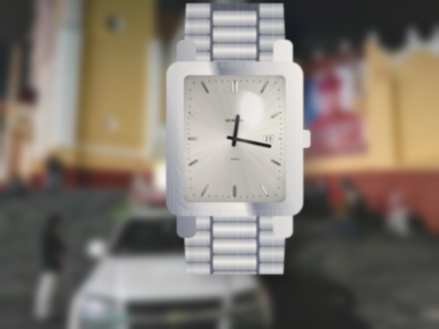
**12:17**
